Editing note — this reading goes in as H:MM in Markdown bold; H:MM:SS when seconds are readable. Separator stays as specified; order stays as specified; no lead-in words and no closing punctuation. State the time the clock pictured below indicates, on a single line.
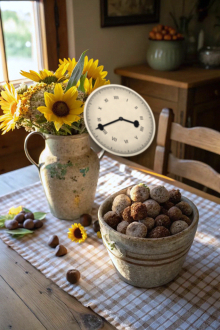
**3:42**
